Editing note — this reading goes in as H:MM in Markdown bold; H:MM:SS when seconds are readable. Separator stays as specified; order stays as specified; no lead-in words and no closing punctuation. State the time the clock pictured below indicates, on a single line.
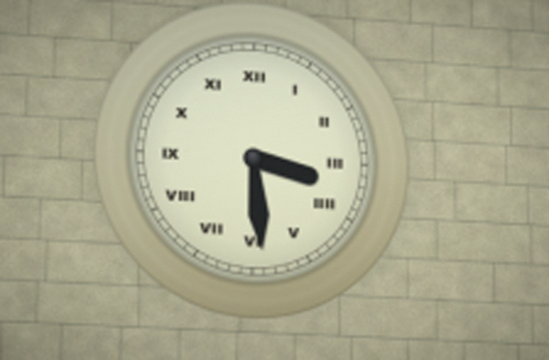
**3:29**
